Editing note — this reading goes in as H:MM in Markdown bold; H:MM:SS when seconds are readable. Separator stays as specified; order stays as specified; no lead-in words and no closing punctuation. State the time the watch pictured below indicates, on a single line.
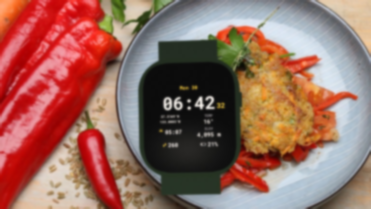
**6:42**
